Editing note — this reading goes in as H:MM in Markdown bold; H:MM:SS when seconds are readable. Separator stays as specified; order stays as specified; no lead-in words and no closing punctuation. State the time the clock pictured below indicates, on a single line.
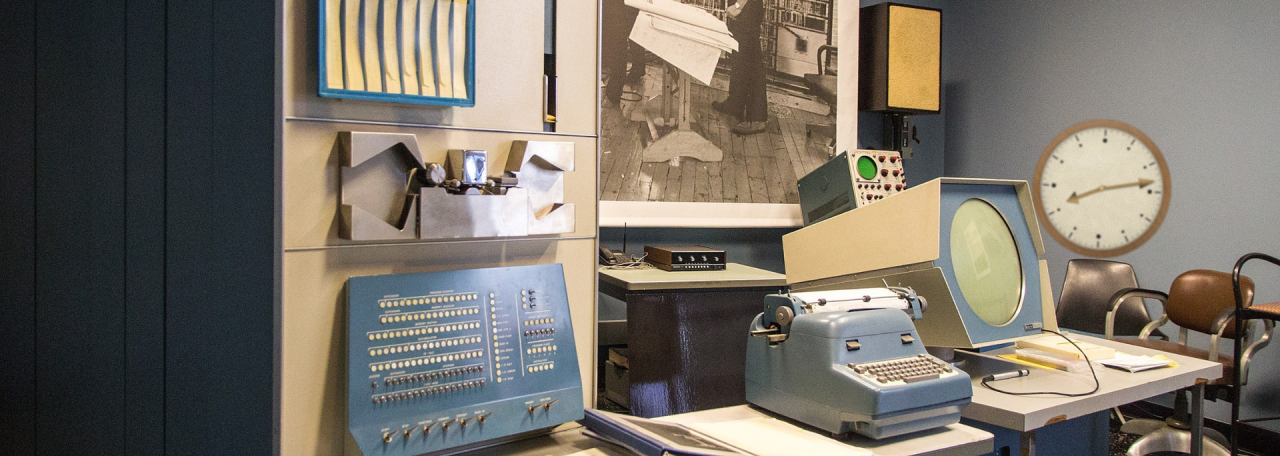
**8:13**
